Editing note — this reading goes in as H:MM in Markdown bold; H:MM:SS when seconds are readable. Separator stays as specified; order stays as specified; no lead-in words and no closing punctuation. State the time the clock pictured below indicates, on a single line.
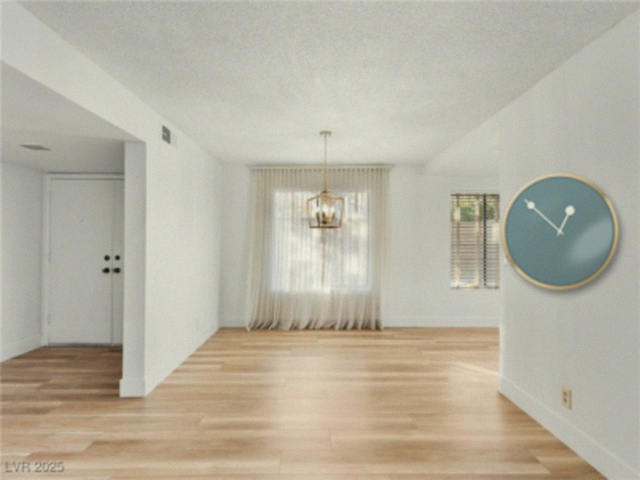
**12:52**
